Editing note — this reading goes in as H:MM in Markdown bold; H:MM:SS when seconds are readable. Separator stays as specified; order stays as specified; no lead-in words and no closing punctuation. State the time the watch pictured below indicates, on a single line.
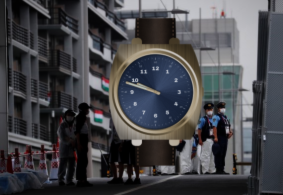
**9:48**
